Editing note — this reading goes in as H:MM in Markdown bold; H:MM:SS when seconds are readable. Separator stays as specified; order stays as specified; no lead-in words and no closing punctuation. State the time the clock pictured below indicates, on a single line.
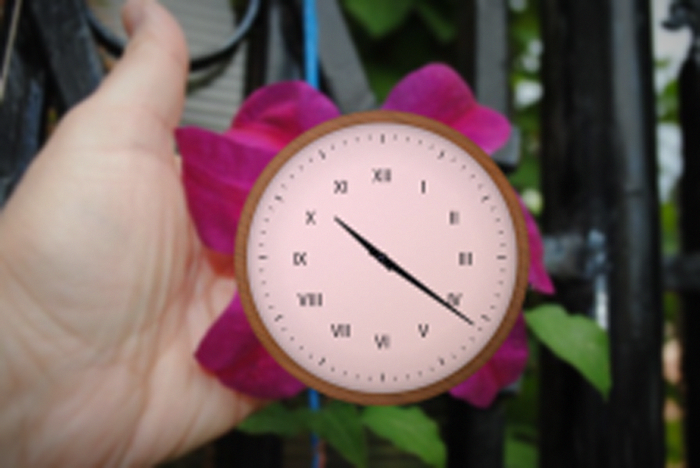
**10:21**
